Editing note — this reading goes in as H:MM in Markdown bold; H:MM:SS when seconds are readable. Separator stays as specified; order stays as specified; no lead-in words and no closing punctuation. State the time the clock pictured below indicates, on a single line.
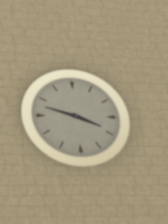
**3:48**
